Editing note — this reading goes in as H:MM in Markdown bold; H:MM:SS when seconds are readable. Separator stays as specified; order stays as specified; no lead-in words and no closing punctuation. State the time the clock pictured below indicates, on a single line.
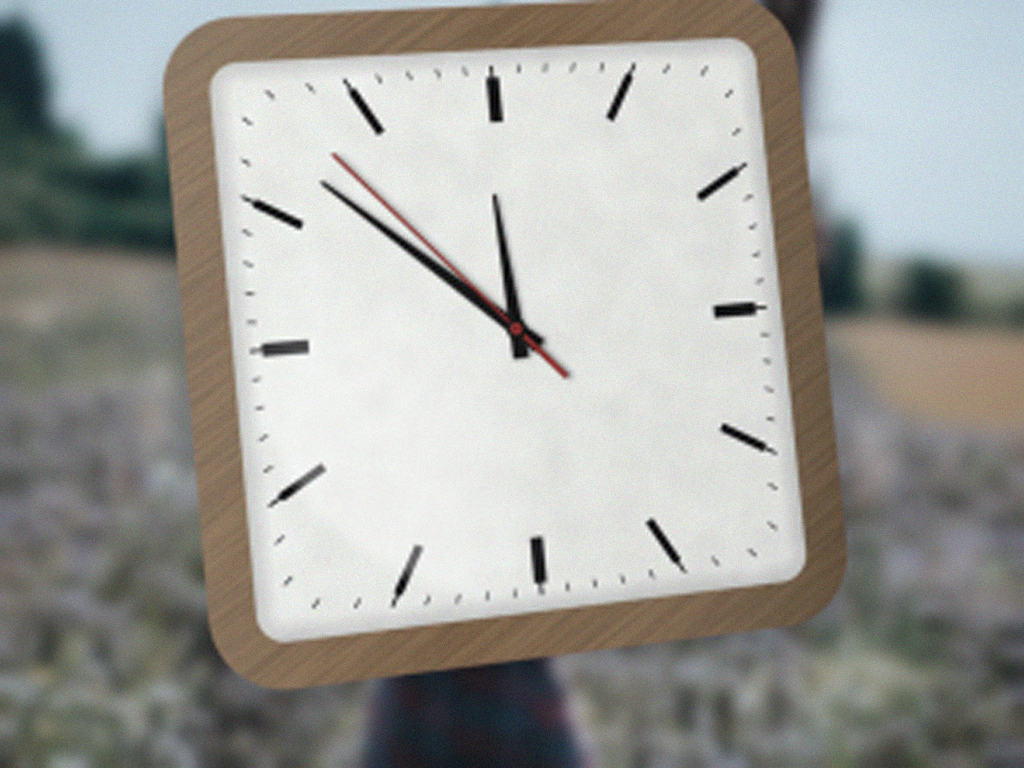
**11:51:53**
